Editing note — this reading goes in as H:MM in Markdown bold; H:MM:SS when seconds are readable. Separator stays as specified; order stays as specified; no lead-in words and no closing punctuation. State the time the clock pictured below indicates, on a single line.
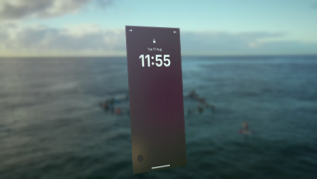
**11:55**
